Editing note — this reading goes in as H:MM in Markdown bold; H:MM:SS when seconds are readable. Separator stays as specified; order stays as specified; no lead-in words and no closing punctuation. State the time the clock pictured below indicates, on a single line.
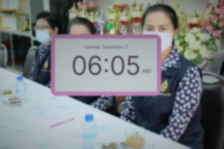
**6:05**
